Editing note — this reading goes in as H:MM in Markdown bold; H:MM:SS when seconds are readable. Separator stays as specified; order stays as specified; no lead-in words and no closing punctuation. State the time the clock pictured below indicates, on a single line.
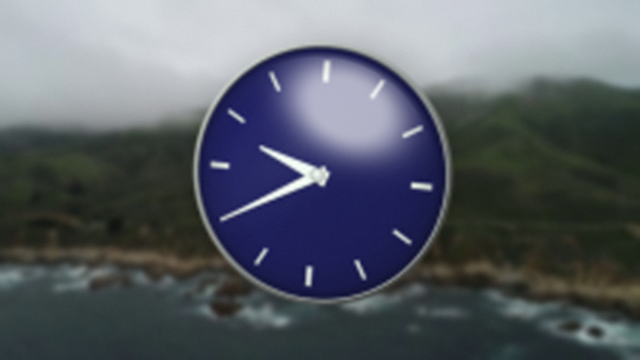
**9:40**
